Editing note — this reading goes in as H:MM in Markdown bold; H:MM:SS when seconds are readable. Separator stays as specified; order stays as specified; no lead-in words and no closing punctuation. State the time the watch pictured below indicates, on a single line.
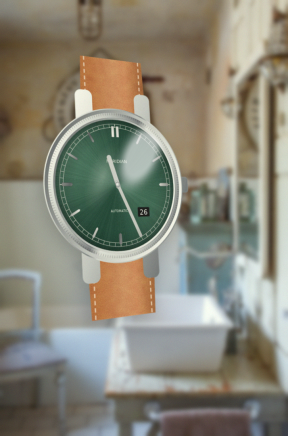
**11:26**
